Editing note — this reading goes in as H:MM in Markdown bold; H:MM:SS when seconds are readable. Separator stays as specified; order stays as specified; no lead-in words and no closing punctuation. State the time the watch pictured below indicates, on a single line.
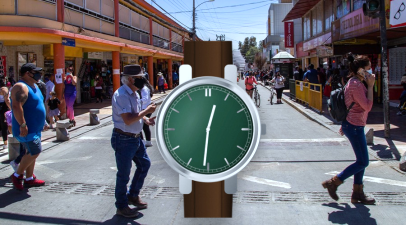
**12:31**
